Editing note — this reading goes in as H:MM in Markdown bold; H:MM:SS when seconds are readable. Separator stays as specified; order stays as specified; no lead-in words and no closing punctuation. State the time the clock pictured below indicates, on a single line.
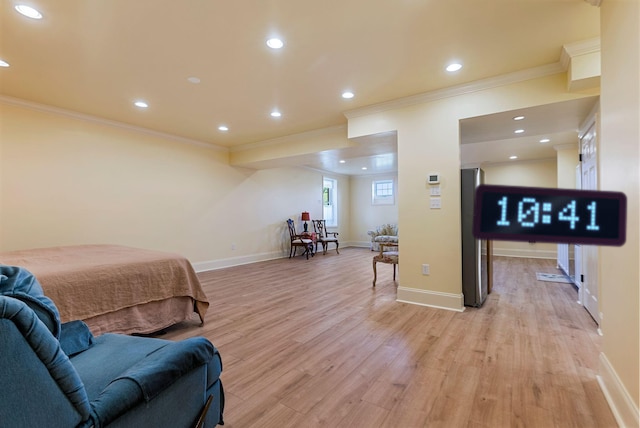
**10:41**
